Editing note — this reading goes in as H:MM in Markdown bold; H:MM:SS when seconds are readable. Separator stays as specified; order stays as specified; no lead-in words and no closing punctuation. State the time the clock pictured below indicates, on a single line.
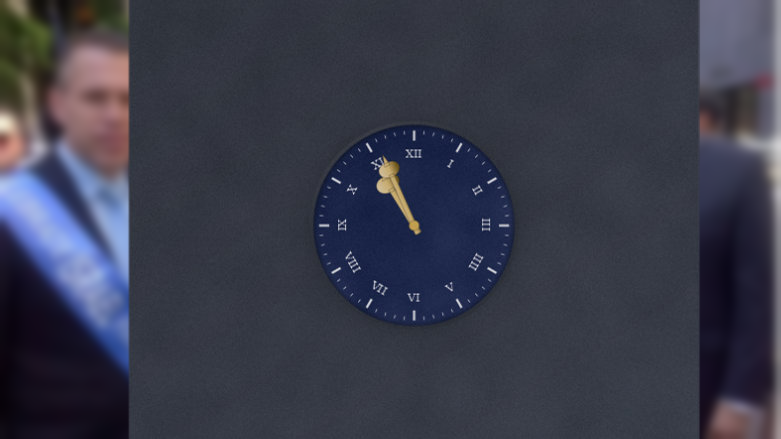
**10:56**
